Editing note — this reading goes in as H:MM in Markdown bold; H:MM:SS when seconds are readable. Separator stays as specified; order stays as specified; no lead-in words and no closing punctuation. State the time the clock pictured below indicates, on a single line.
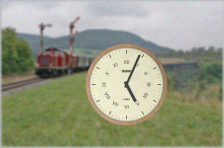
**5:04**
